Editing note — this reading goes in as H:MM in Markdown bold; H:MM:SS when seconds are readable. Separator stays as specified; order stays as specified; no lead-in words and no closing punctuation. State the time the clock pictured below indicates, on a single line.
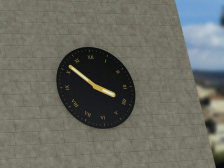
**3:52**
